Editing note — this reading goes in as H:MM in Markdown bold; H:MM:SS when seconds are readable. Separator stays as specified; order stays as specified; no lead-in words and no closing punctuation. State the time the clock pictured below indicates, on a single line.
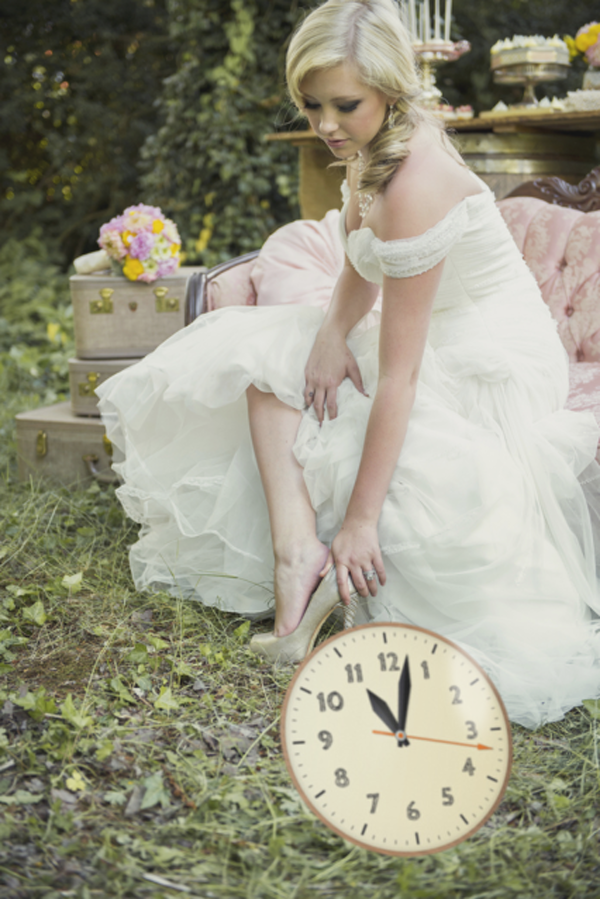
**11:02:17**
